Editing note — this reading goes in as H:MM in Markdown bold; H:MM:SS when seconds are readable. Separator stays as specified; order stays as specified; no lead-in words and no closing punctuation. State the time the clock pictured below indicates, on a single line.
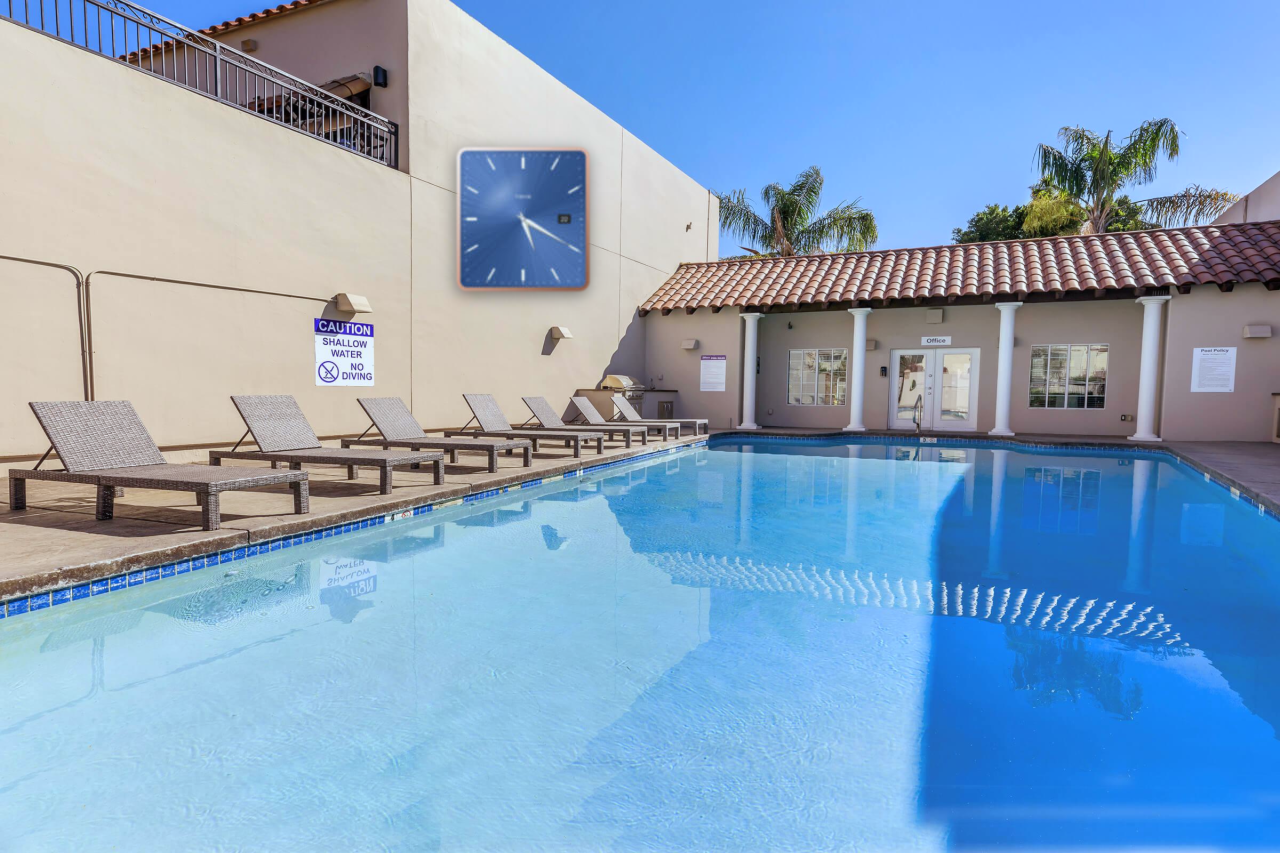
**5:20**
